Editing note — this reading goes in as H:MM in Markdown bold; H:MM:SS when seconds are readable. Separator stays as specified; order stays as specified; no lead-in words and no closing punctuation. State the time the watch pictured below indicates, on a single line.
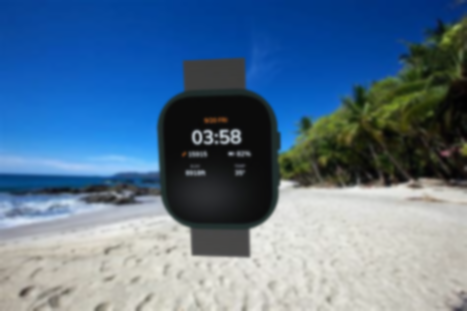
**3:58**
